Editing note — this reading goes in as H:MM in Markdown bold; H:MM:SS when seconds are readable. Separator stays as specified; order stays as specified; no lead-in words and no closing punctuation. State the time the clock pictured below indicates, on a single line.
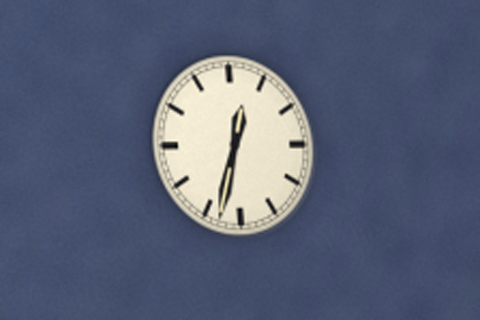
**12:33**
